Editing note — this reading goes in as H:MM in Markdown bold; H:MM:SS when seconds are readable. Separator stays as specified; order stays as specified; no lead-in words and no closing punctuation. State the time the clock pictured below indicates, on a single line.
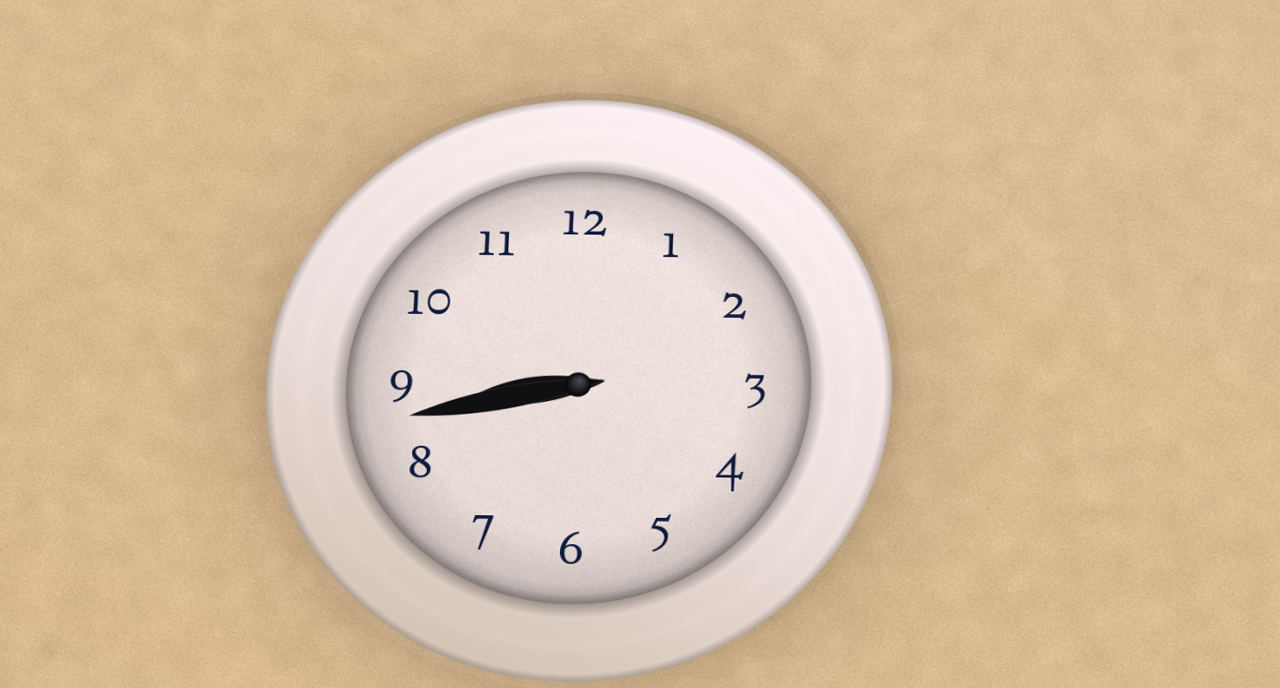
**8:43**
